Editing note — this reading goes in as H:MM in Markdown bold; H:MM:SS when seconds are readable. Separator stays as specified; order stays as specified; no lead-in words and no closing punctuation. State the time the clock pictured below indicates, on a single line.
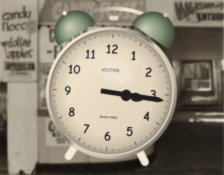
**3:16**
